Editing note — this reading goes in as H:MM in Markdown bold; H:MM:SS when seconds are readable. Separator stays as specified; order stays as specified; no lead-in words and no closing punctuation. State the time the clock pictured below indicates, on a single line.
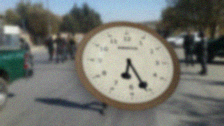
**6:26**
